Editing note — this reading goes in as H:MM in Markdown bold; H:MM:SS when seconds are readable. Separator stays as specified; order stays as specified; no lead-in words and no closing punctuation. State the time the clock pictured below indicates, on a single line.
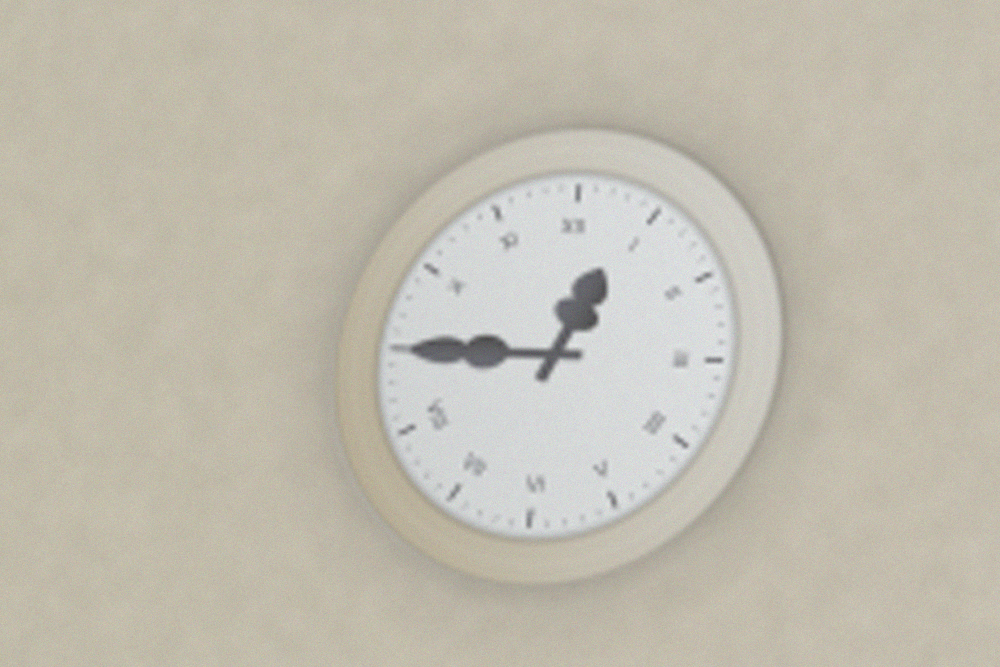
**12:45**
